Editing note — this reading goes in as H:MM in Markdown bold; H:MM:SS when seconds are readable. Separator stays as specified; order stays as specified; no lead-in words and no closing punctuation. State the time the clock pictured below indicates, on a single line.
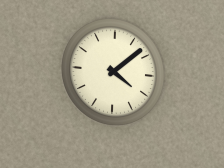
**4:08**
